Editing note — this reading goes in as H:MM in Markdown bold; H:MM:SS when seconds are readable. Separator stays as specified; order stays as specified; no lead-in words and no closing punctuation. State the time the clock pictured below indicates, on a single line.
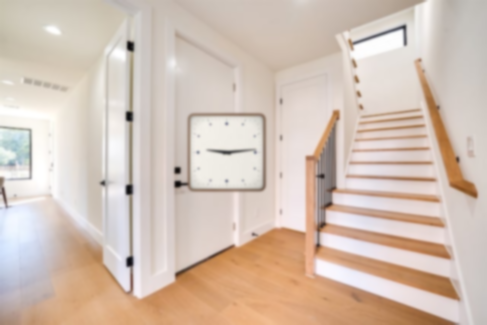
**9:14**
